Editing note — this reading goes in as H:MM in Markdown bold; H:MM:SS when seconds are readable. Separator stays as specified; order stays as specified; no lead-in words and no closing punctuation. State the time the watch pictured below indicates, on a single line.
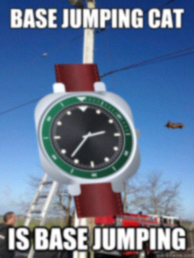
**2:37**
